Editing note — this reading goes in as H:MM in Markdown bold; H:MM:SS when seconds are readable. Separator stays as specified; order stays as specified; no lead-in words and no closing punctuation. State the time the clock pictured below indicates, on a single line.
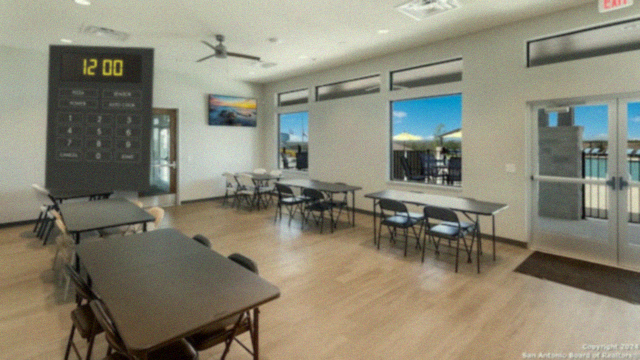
**12:00**
